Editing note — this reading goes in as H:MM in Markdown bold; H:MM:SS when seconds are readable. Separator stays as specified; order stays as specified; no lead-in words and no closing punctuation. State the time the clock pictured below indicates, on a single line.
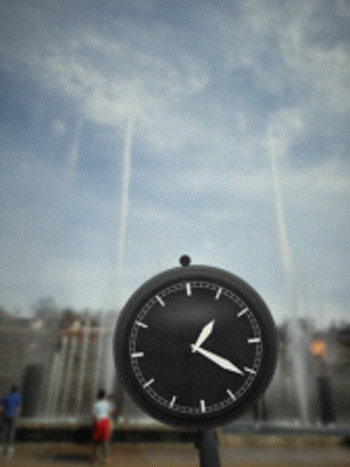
**1:21**
